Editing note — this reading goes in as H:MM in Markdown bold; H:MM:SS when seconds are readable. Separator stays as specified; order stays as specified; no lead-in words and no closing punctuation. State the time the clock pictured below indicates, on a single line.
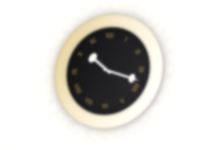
**10:18**
